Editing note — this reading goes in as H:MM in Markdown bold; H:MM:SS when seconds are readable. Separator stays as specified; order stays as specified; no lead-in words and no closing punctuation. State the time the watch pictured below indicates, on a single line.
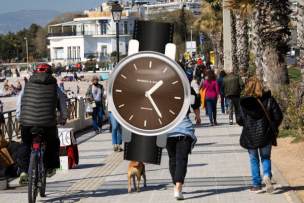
**1:24**
